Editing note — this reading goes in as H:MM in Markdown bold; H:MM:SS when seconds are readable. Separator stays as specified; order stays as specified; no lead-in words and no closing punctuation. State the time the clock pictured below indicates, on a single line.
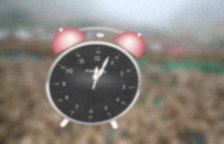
**12:03**
